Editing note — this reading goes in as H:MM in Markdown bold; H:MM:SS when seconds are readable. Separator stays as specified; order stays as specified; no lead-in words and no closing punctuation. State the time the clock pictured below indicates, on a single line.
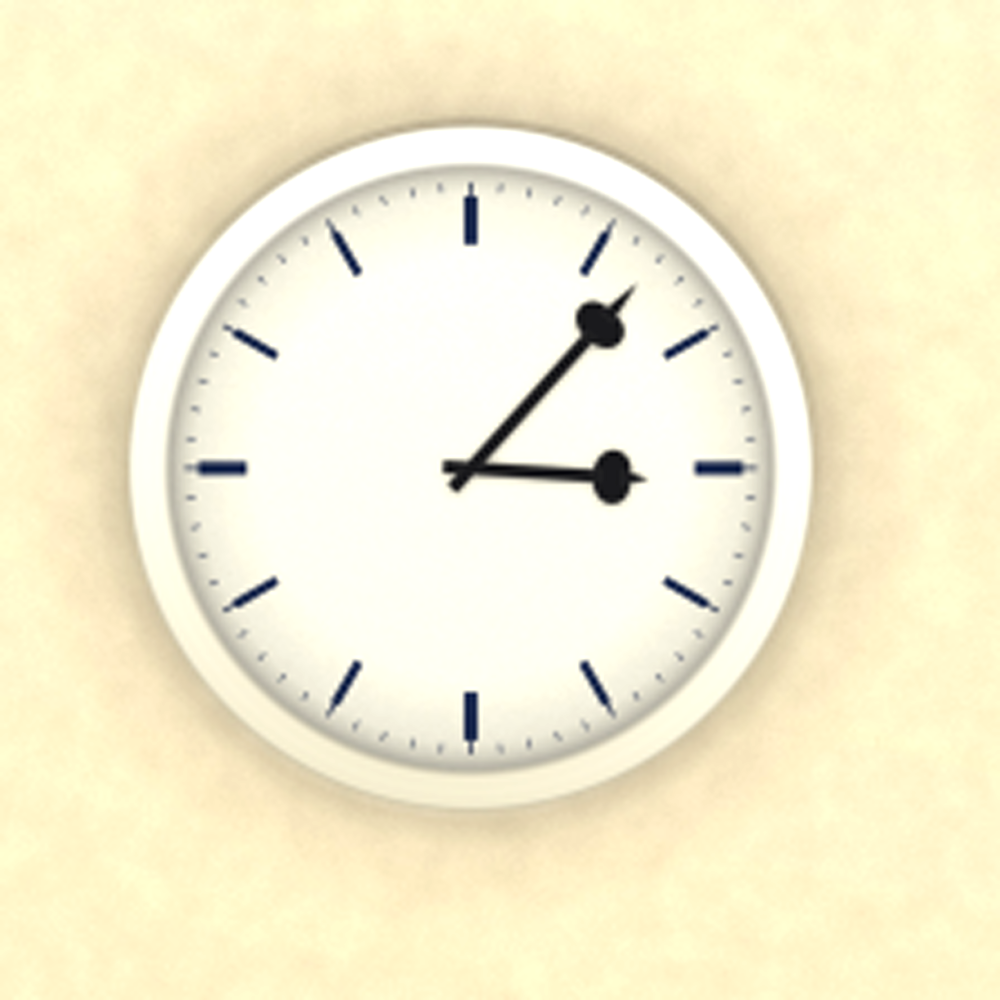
**3:07**
